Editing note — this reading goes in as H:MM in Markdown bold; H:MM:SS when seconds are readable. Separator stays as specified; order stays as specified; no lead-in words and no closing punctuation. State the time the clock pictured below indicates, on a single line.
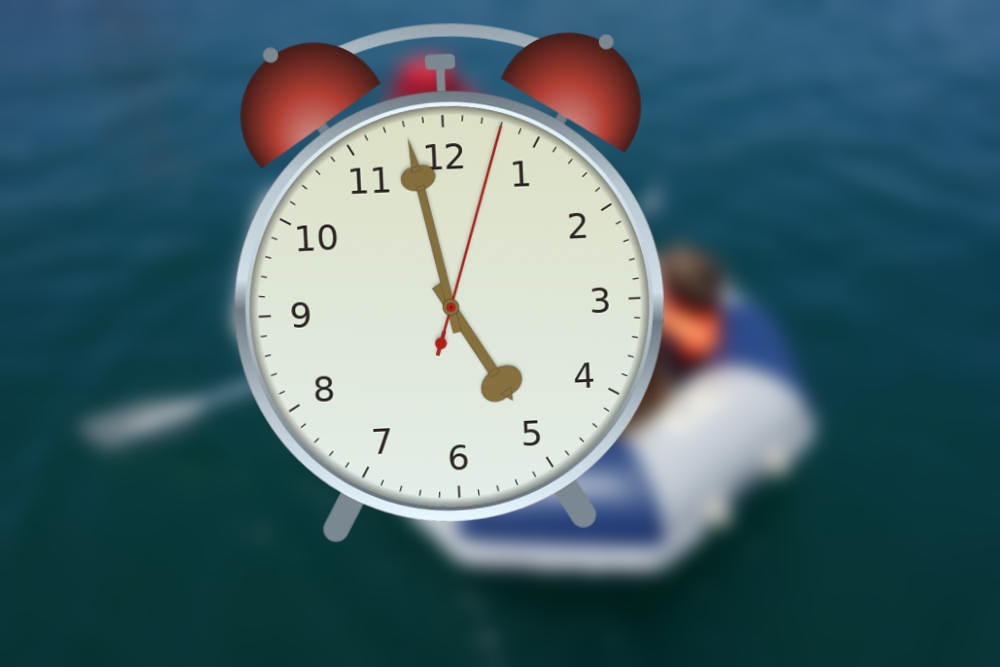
**4:58:03**
